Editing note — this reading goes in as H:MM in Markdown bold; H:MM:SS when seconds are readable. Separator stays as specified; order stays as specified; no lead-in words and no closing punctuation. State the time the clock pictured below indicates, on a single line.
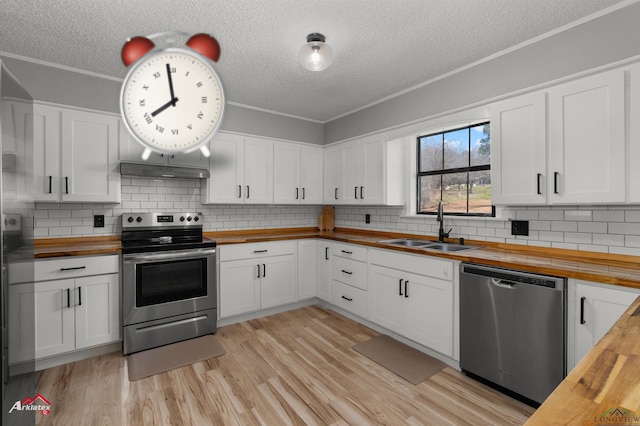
**7:59**
